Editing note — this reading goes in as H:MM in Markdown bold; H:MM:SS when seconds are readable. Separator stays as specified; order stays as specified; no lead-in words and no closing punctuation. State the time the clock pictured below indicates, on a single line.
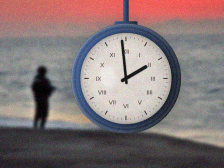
**1:59**
